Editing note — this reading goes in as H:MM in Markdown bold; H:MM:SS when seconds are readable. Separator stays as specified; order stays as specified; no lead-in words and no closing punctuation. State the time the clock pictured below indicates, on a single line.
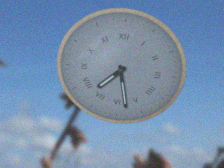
**7:28**
